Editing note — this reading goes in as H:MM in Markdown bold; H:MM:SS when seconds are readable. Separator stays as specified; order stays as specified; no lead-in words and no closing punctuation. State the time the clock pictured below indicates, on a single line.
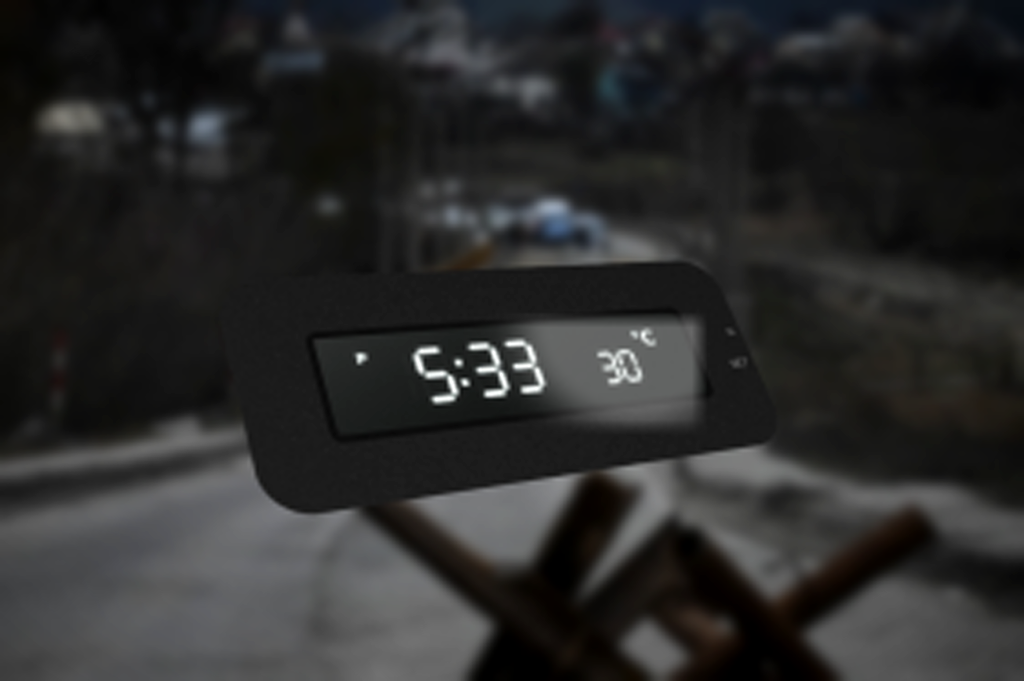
**5:33**
